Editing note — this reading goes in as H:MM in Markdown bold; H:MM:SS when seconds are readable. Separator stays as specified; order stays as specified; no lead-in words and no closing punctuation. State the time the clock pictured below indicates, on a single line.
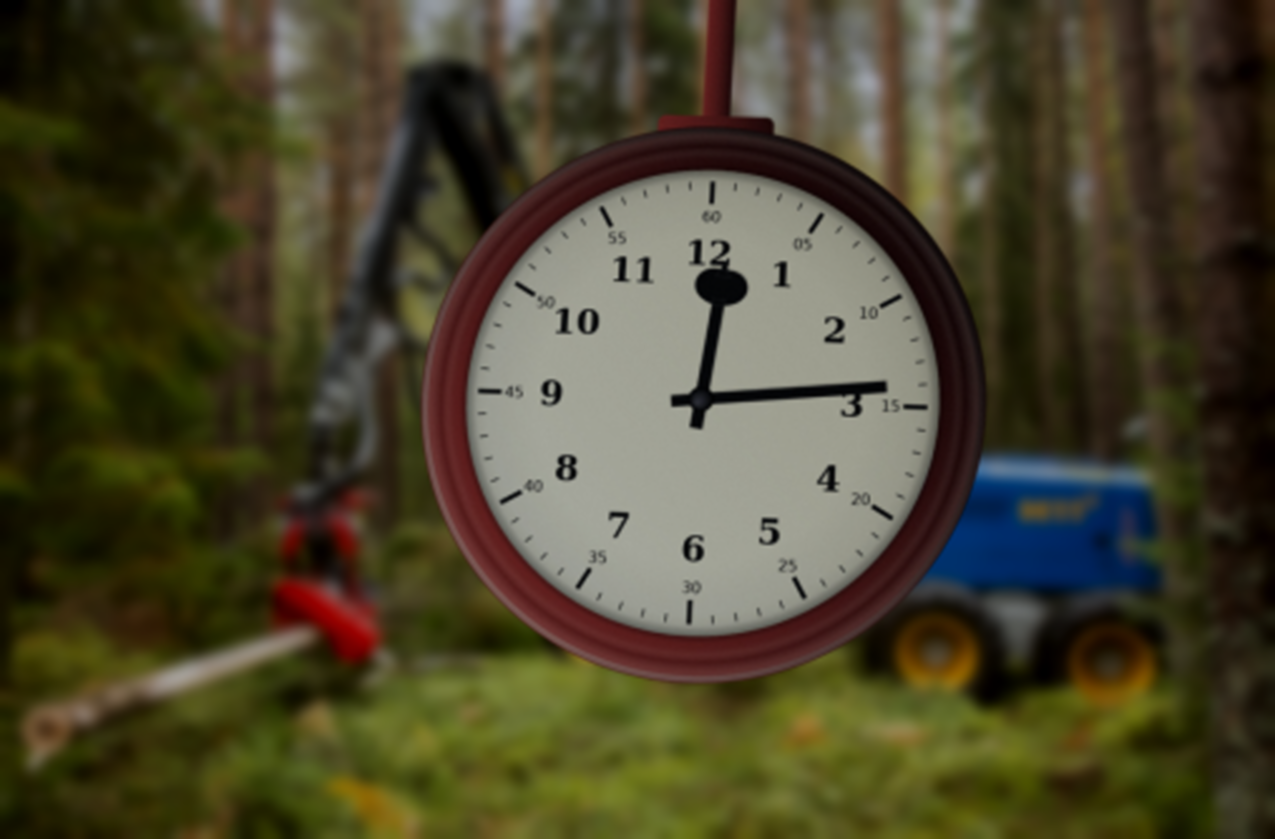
**12:14**
